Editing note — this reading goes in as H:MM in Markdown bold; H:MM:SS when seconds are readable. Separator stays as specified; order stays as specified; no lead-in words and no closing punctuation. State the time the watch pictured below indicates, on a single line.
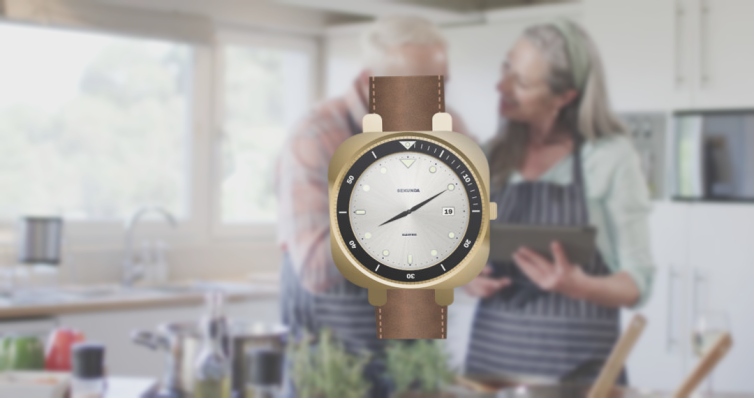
**8:10**
